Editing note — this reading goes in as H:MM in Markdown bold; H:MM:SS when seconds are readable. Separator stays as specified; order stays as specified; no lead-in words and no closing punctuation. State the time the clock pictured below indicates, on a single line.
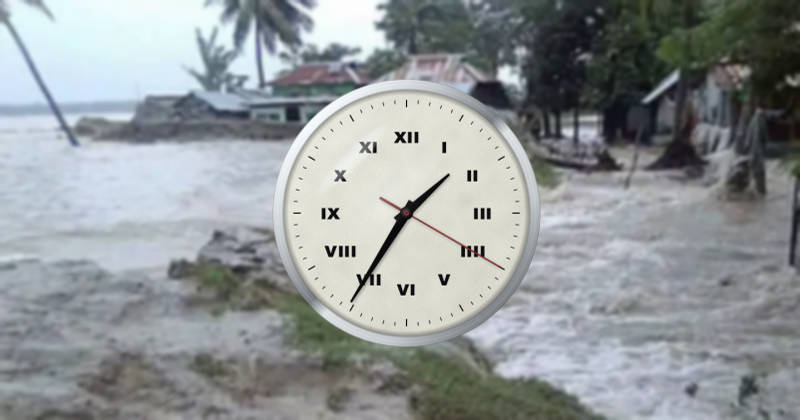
**1:35:20**
